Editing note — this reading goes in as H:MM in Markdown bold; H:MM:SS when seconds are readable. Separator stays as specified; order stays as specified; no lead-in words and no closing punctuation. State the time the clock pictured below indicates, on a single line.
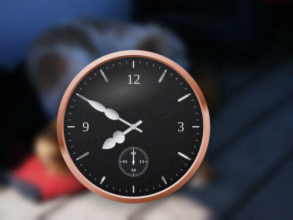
**7:50**
